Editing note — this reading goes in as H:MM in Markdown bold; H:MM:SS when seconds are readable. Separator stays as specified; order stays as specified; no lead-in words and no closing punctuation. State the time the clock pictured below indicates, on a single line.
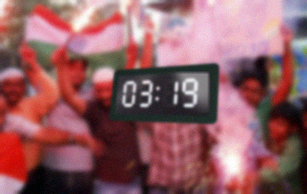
**3:19**
